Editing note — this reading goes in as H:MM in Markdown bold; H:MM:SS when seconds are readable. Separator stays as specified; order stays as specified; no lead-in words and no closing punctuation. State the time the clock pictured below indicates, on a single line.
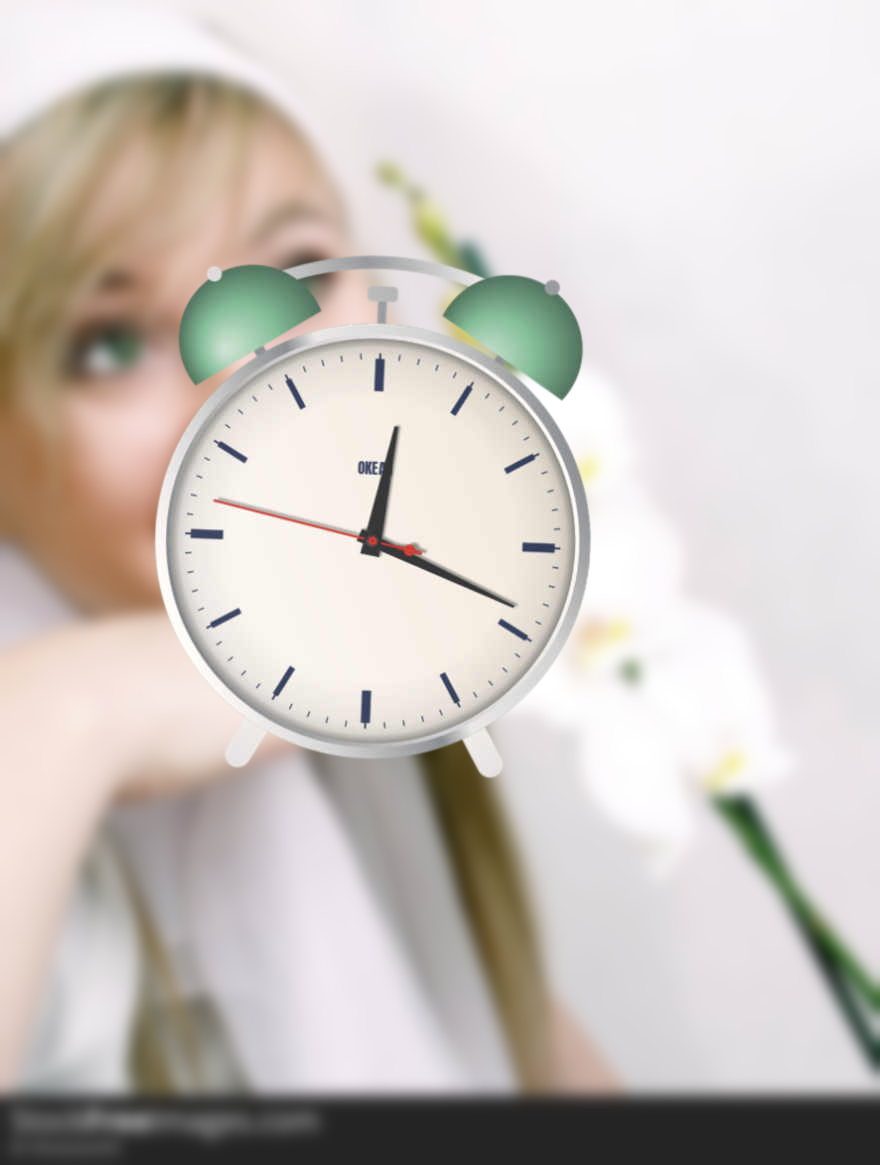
**12:18:47**
